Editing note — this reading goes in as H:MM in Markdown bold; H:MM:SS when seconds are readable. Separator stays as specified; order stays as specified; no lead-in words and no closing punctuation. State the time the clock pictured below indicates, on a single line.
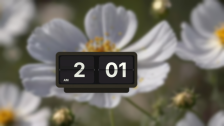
**2:01**
